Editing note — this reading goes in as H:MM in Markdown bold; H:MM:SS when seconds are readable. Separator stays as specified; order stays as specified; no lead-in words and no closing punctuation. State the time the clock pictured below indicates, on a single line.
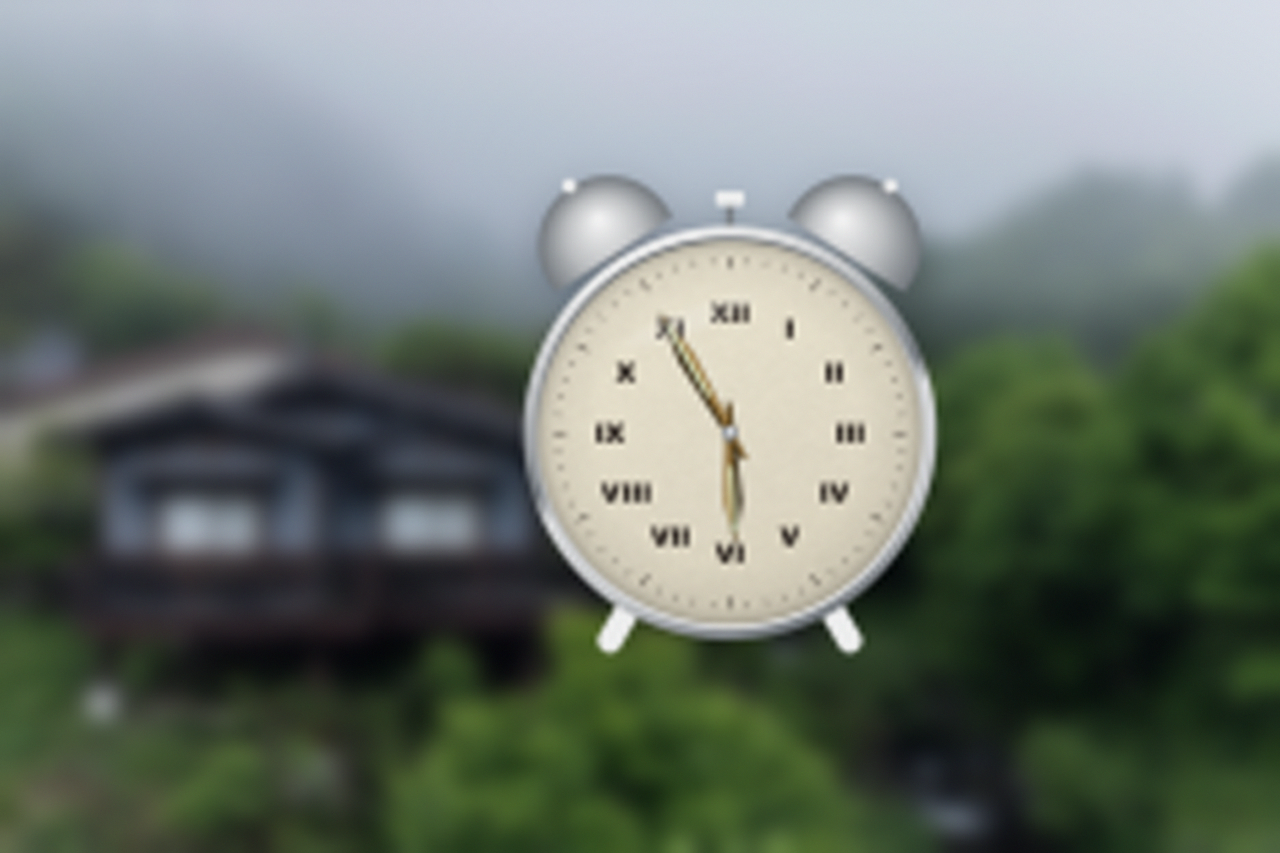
**5:55**
